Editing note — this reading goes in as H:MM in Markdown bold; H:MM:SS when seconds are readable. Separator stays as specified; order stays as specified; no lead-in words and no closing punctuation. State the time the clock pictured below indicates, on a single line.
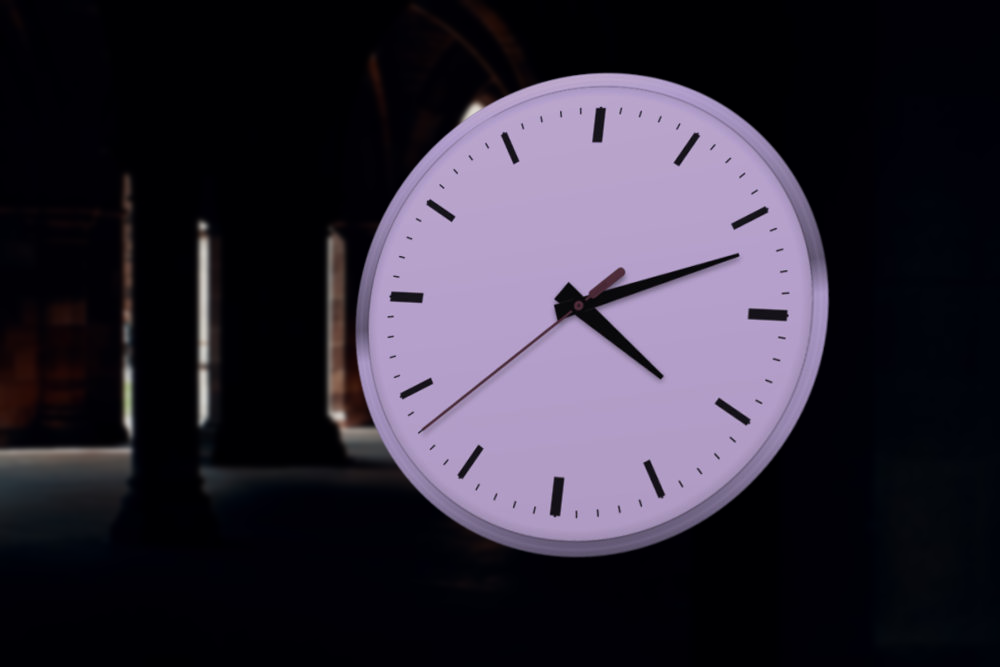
**4:11:38**
